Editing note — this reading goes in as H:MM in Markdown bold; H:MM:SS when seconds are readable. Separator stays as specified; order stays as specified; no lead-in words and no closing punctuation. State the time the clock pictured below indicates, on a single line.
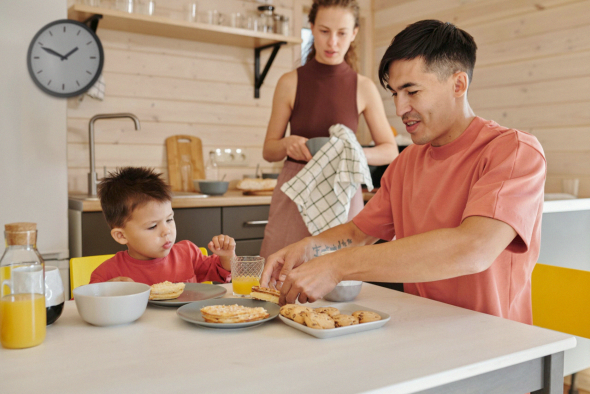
**1:49**
